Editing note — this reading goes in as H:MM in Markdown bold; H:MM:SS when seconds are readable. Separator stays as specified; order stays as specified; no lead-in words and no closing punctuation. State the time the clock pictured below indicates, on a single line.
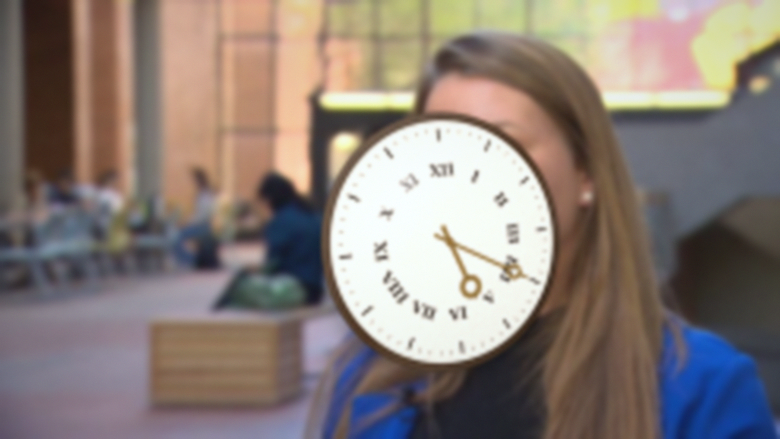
**5:20**
